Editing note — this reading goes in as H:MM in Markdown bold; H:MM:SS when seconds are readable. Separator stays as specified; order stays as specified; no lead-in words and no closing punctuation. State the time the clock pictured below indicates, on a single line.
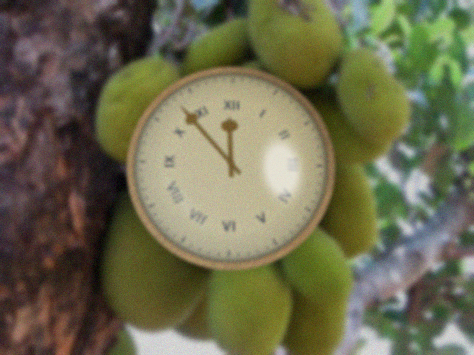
**11:53**
